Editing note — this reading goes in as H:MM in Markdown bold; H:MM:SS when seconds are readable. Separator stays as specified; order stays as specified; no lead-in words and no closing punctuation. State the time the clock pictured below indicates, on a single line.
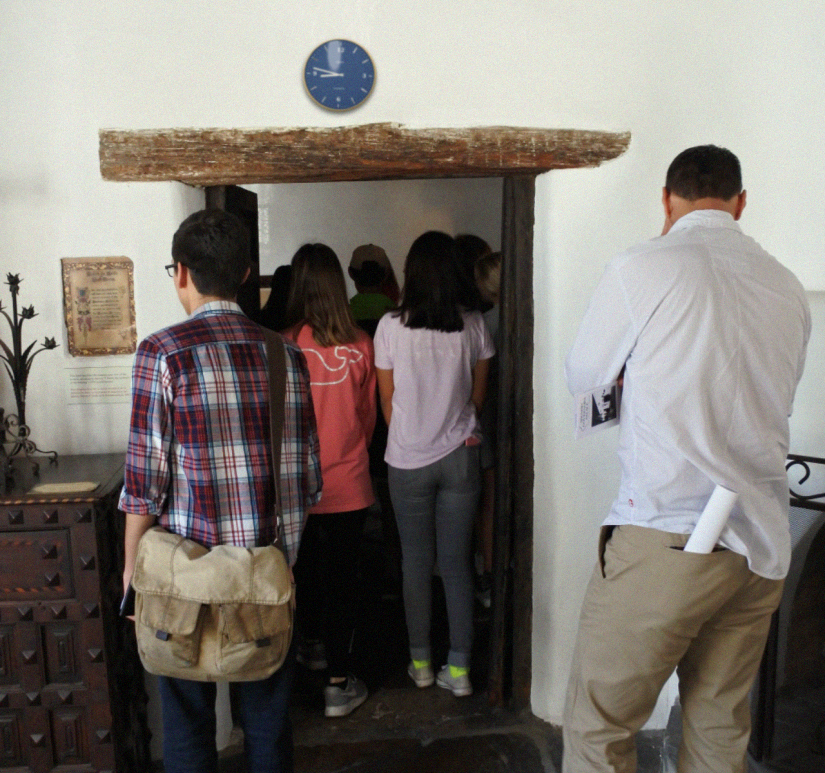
**8:47**
